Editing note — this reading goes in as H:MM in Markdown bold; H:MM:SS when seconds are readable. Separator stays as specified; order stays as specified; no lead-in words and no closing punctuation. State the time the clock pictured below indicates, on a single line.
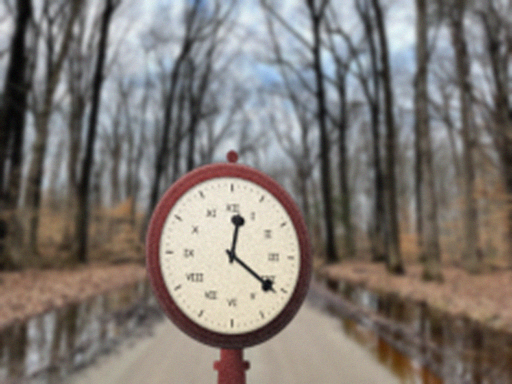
**12:21**
